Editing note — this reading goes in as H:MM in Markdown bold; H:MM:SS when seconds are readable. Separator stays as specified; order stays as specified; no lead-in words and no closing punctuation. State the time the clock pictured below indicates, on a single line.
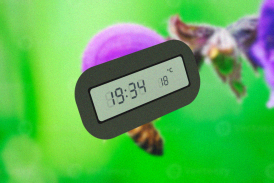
**19:34**
